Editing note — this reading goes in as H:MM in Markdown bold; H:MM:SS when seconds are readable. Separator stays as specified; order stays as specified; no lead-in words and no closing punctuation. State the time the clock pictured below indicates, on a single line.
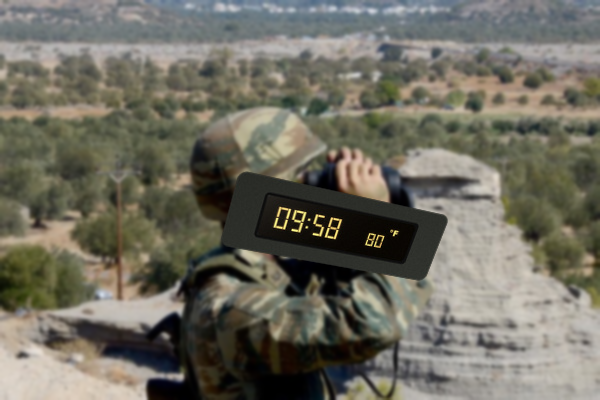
**9:58**
